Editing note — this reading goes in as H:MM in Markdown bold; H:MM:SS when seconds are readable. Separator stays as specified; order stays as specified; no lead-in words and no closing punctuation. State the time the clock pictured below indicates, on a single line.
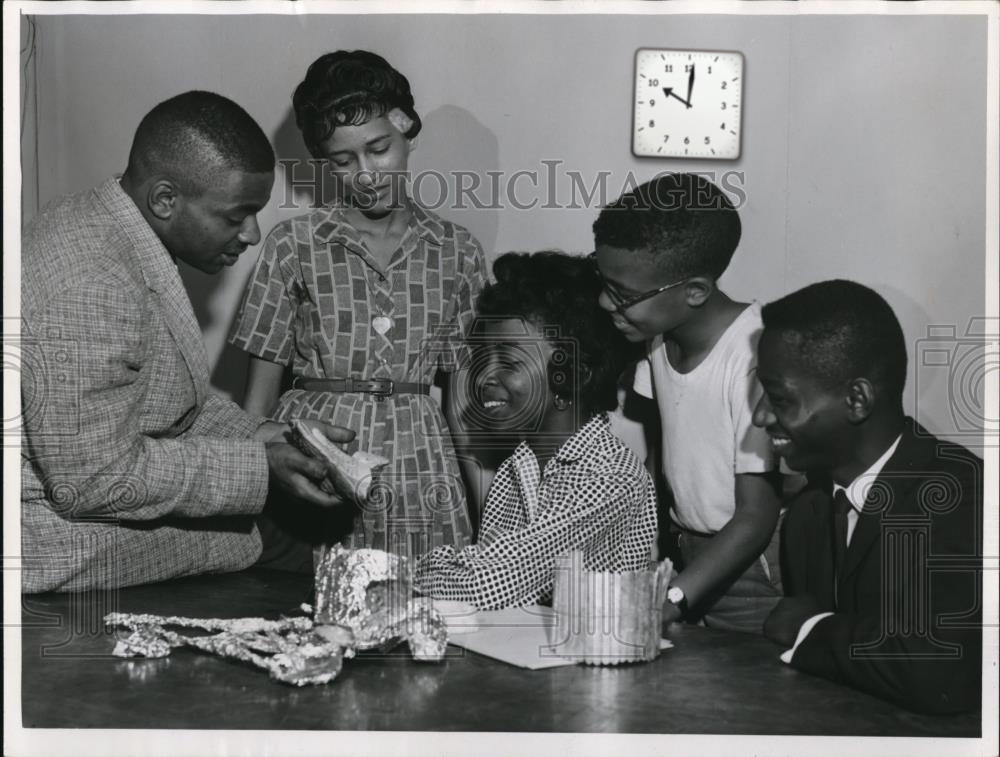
**10:01**
